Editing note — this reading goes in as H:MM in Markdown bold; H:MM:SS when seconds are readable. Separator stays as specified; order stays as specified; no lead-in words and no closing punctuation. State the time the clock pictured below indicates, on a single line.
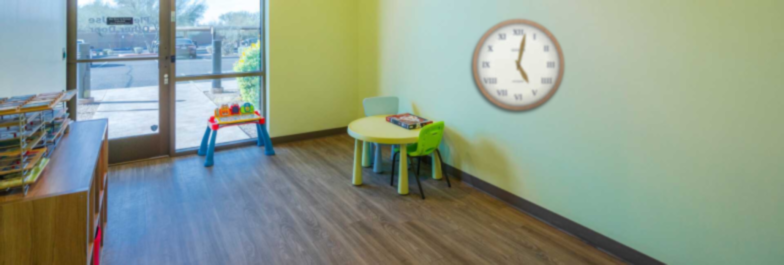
**5:02**
